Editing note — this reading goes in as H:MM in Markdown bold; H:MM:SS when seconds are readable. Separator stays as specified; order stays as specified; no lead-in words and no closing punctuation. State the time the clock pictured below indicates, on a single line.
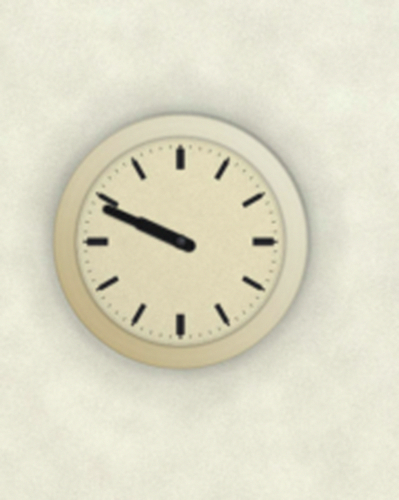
**9:49**
